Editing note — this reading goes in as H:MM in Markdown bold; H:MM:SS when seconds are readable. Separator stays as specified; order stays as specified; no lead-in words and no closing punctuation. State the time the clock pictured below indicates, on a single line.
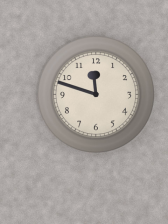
**11:48**
